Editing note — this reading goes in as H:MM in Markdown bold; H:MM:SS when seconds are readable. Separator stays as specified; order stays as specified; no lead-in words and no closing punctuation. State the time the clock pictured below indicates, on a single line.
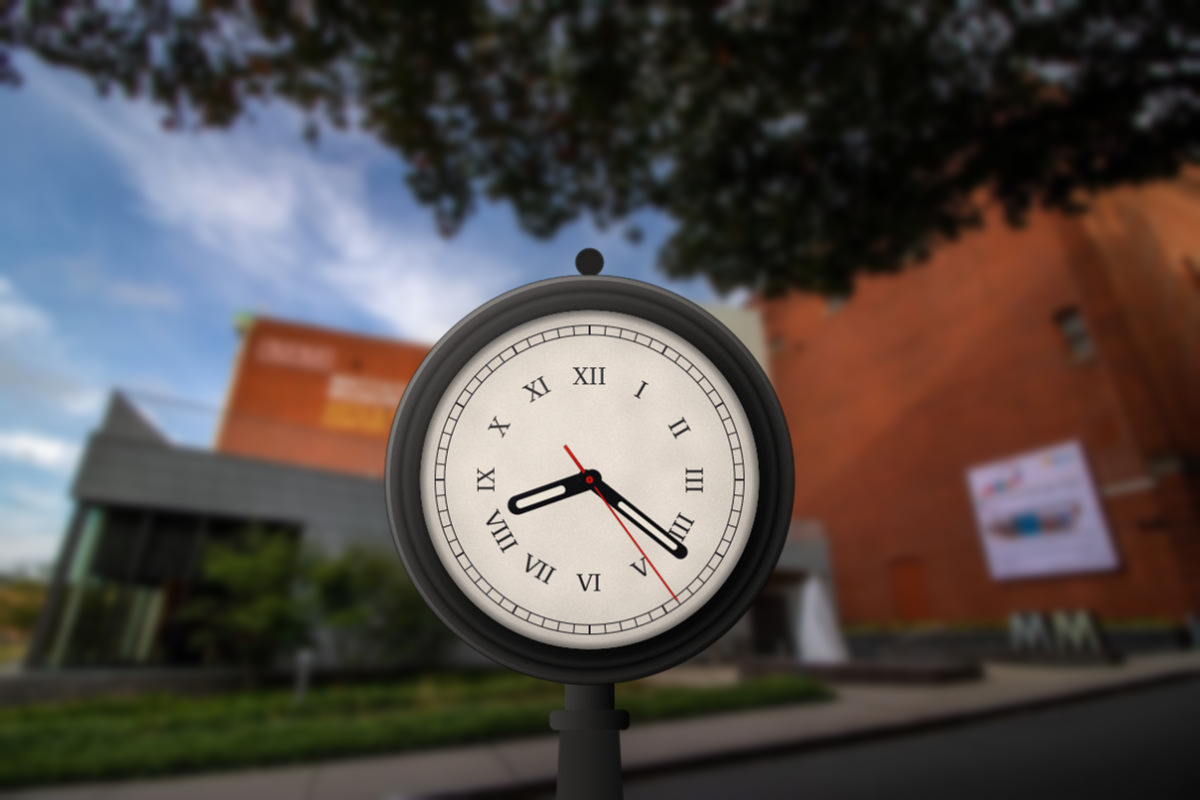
**8:21:24**
